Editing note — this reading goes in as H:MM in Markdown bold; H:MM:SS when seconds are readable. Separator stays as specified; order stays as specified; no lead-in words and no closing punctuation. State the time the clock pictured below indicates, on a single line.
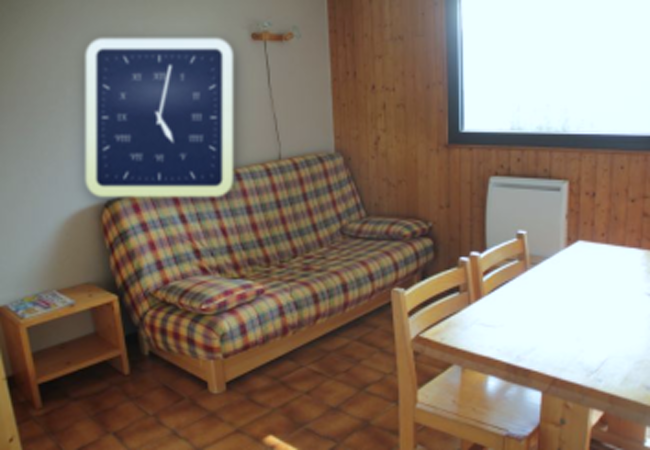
**5:02**
